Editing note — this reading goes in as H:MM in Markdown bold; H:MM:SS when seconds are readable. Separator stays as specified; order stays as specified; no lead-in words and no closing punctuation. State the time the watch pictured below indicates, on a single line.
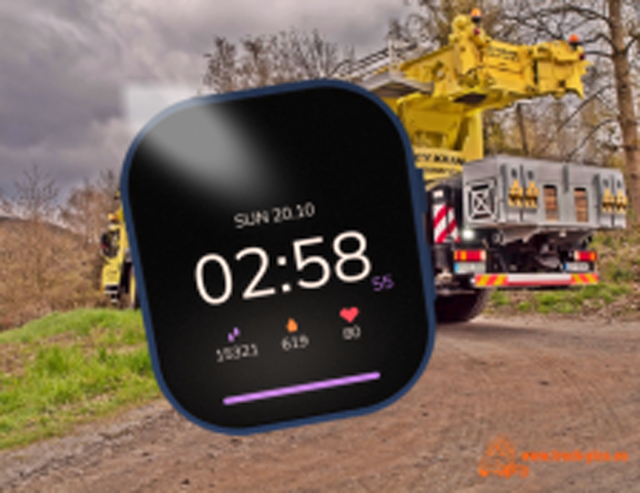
**2:58**
